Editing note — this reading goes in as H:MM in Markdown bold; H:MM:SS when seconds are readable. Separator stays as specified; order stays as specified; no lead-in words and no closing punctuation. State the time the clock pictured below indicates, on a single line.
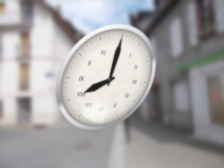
**8:00**
